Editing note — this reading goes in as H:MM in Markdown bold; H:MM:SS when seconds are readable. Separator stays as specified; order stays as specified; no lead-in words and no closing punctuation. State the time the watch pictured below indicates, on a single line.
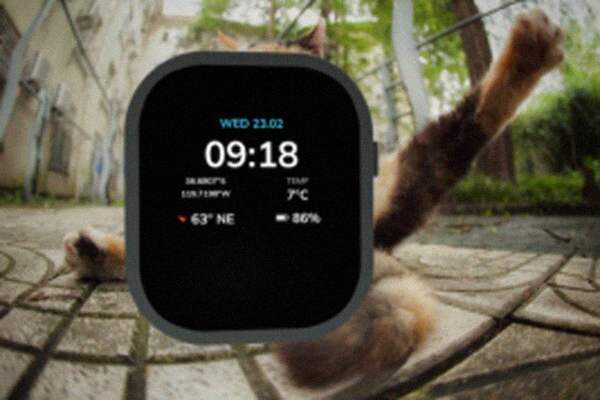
**9:18**
